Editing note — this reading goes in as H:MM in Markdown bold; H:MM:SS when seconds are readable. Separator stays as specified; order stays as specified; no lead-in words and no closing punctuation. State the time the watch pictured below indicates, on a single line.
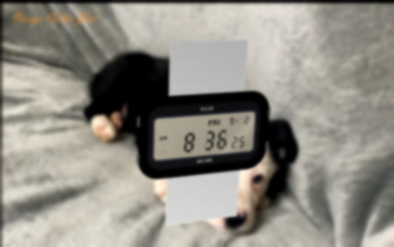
**8:36**
